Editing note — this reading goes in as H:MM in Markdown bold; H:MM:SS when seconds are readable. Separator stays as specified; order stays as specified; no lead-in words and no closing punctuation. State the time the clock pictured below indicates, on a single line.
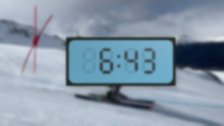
**6:43**
